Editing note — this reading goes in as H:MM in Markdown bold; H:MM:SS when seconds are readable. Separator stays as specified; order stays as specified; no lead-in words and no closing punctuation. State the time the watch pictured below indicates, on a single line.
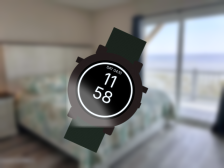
**11:58**
